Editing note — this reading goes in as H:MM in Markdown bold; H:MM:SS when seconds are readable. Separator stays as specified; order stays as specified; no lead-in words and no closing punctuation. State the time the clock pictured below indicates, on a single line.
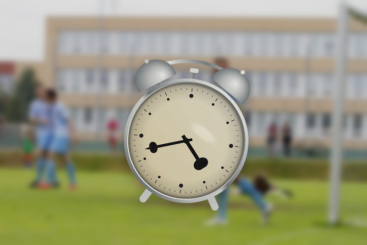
**4:42**
